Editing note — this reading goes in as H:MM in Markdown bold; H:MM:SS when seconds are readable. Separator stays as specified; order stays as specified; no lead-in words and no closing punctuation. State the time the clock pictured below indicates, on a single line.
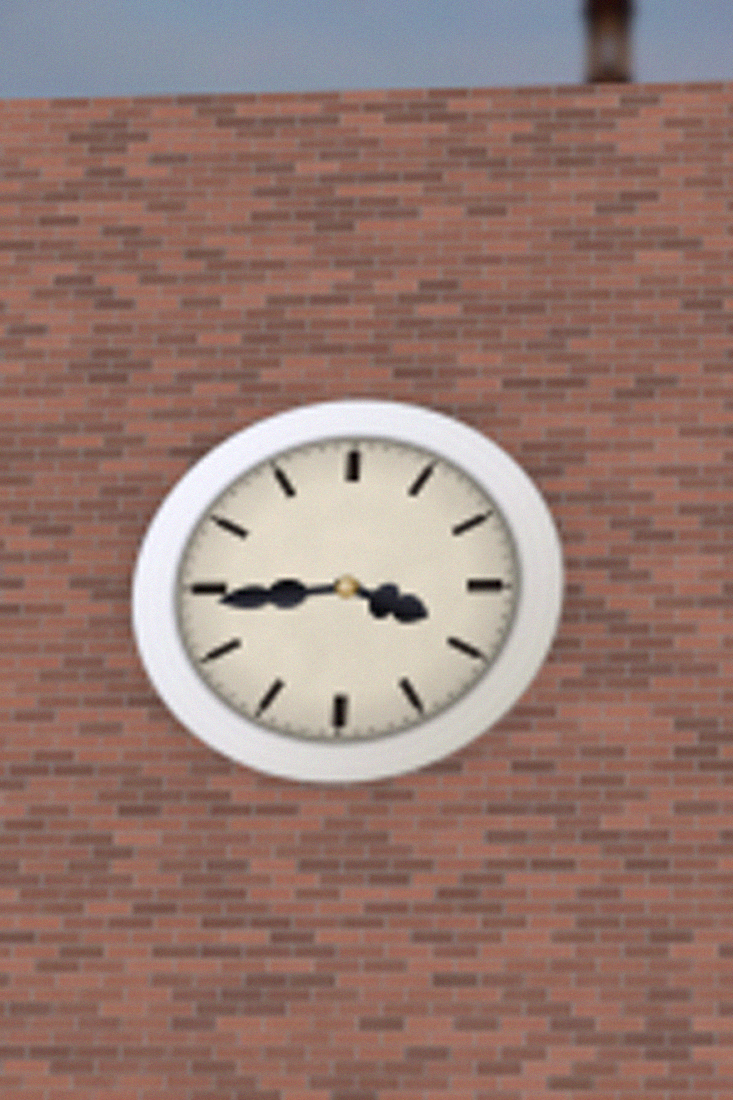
**3:44**
